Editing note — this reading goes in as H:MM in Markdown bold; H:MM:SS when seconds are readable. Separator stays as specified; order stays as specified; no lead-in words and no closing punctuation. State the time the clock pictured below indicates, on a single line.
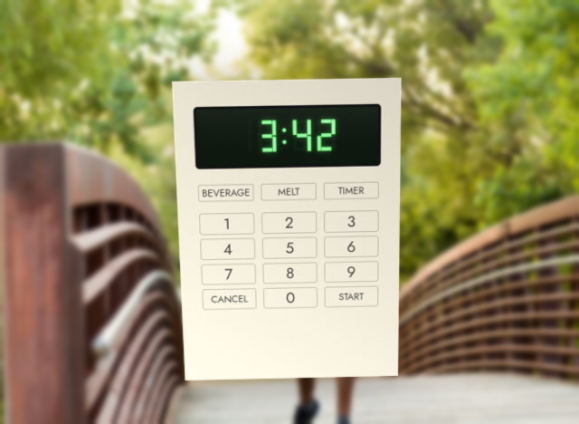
**3:42**
